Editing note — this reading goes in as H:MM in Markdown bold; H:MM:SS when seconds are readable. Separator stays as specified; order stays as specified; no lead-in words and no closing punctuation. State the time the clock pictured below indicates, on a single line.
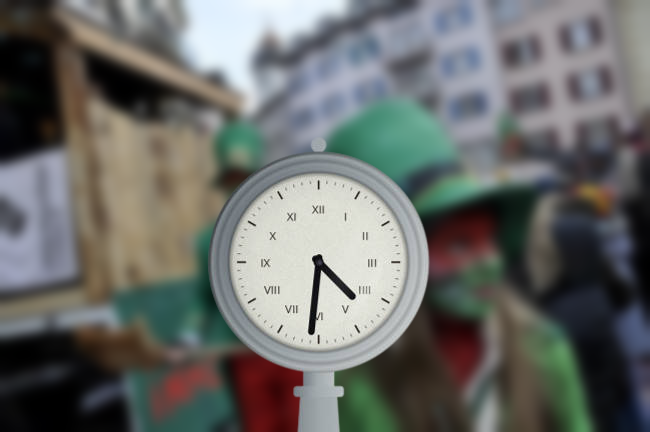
**4:31**
